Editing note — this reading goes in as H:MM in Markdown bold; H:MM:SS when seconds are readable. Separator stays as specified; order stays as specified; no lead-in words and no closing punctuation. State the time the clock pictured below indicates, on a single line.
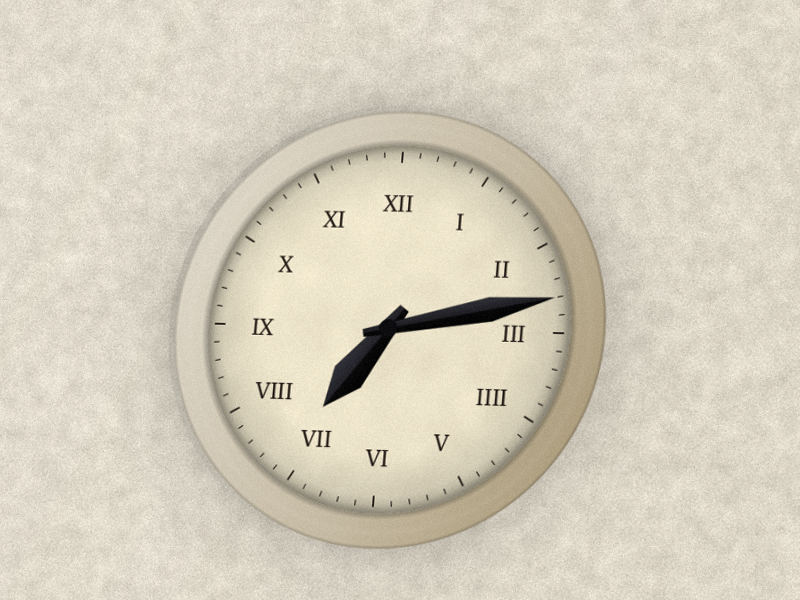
**7:13**
